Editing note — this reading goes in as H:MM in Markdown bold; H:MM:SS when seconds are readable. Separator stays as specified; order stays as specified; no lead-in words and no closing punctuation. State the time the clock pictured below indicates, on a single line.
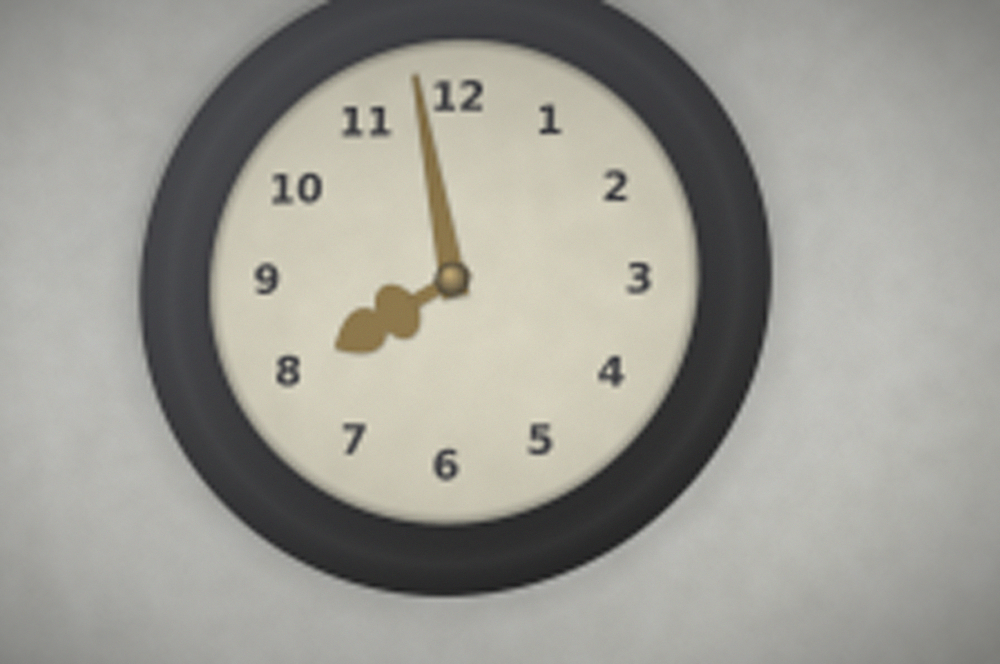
**7:58**
